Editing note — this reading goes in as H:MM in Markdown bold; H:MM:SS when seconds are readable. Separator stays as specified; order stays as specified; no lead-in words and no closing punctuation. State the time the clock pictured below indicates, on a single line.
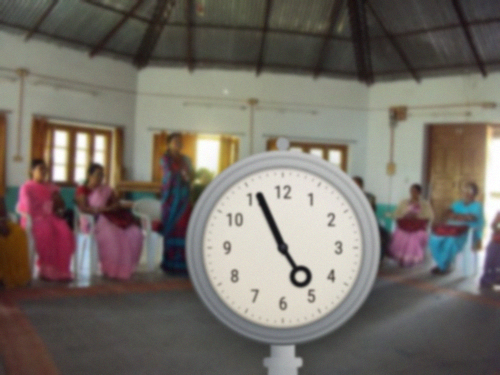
**4:56**
